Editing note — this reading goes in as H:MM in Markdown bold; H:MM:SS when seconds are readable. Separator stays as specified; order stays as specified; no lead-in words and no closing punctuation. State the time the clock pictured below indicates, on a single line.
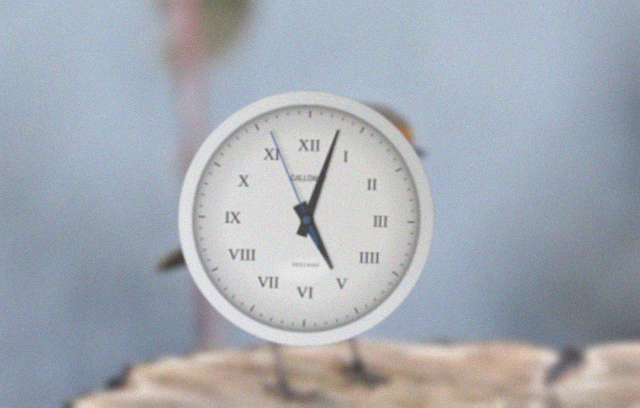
**5:02:56**
